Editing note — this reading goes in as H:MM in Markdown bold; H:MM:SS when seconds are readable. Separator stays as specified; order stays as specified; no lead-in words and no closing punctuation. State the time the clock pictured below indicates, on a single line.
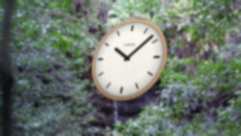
**10:08**
